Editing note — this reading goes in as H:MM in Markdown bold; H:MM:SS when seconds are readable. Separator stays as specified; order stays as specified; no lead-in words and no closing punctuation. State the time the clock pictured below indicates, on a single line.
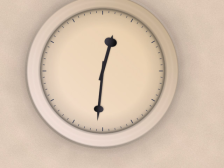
**12:31**
